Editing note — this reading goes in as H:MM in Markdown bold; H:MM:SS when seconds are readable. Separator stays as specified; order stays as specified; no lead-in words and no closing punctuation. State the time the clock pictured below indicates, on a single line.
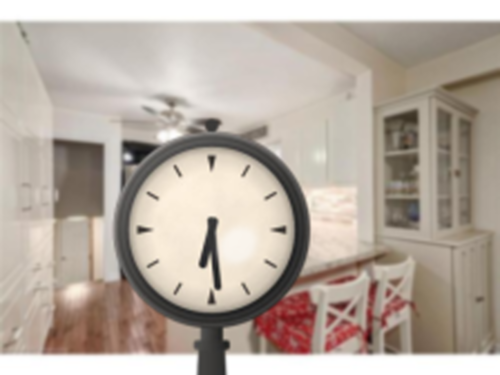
**6:29**
